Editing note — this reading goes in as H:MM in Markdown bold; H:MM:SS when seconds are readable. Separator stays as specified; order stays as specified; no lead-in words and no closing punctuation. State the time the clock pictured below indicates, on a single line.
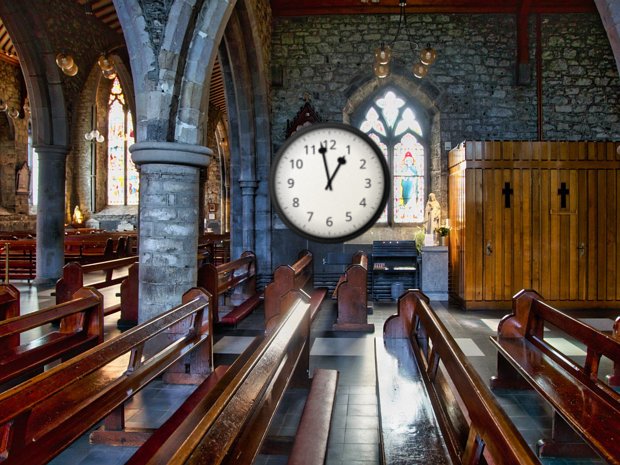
**12:58**
